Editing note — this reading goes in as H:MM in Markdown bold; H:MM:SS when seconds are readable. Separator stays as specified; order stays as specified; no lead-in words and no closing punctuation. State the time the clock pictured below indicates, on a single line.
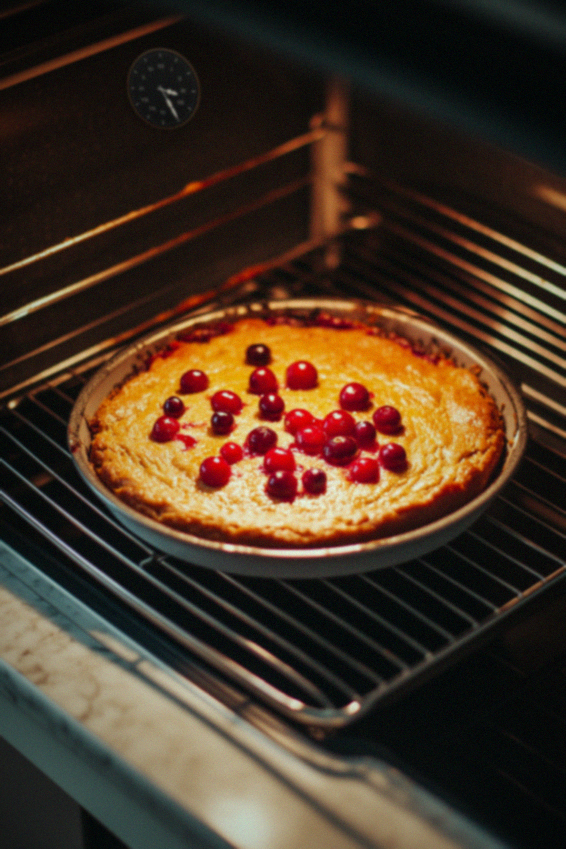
**3:25**
